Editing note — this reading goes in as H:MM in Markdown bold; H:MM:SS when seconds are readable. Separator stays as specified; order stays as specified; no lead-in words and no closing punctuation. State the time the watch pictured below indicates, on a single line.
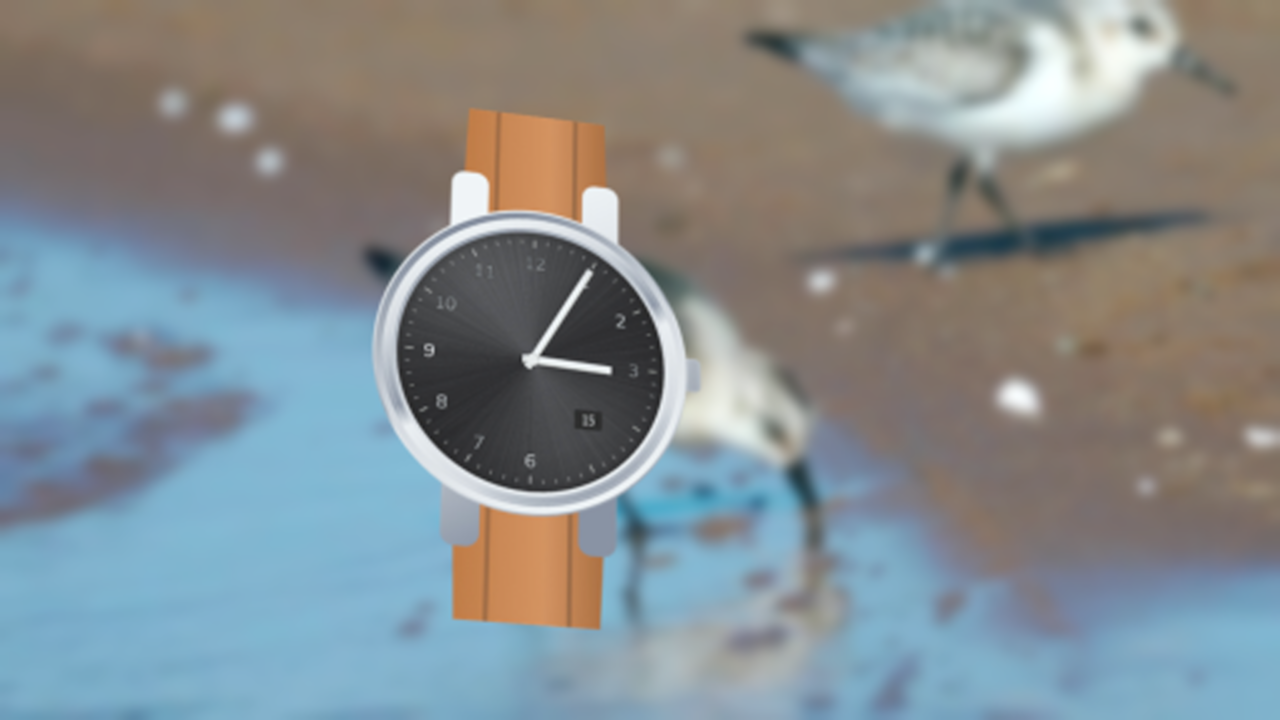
**3:05**
